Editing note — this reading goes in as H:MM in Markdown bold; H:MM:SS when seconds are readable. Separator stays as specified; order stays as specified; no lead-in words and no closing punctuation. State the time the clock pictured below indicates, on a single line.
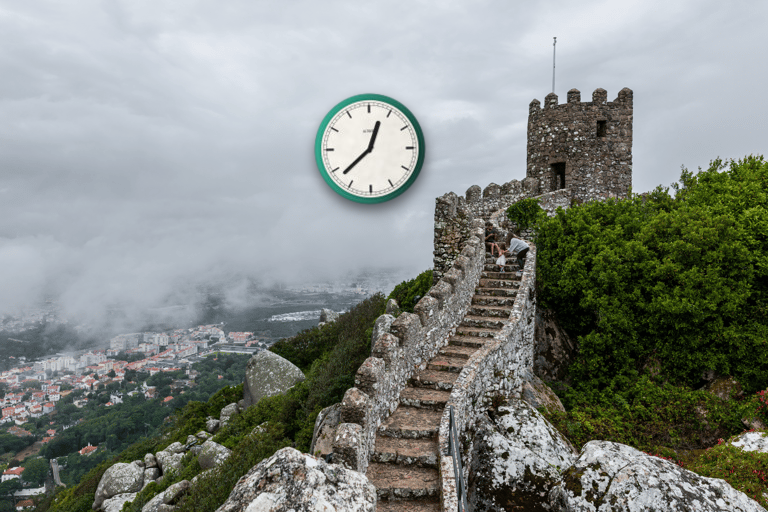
**12:38**
